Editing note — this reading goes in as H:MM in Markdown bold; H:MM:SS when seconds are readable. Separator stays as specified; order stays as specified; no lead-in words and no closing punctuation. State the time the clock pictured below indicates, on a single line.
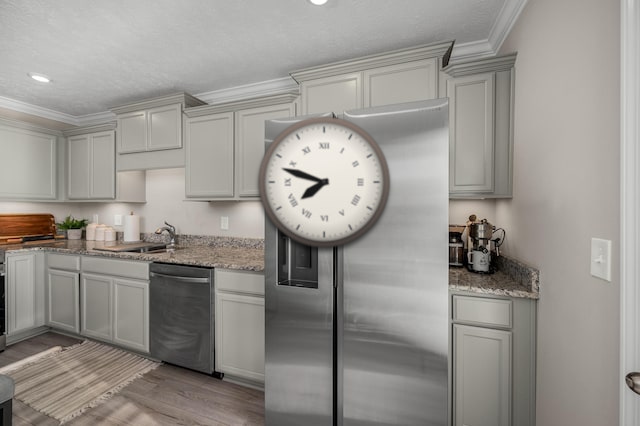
**7:48**
